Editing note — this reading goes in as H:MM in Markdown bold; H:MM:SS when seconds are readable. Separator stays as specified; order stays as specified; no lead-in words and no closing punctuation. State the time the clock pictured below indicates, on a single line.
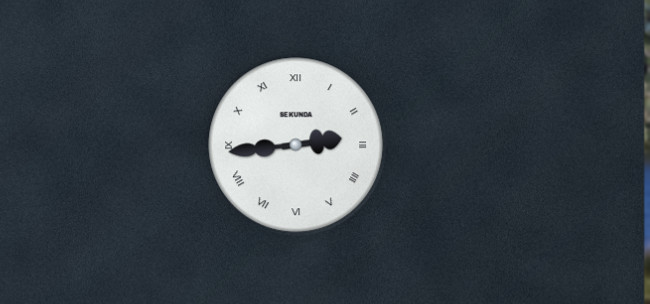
**2:44**
